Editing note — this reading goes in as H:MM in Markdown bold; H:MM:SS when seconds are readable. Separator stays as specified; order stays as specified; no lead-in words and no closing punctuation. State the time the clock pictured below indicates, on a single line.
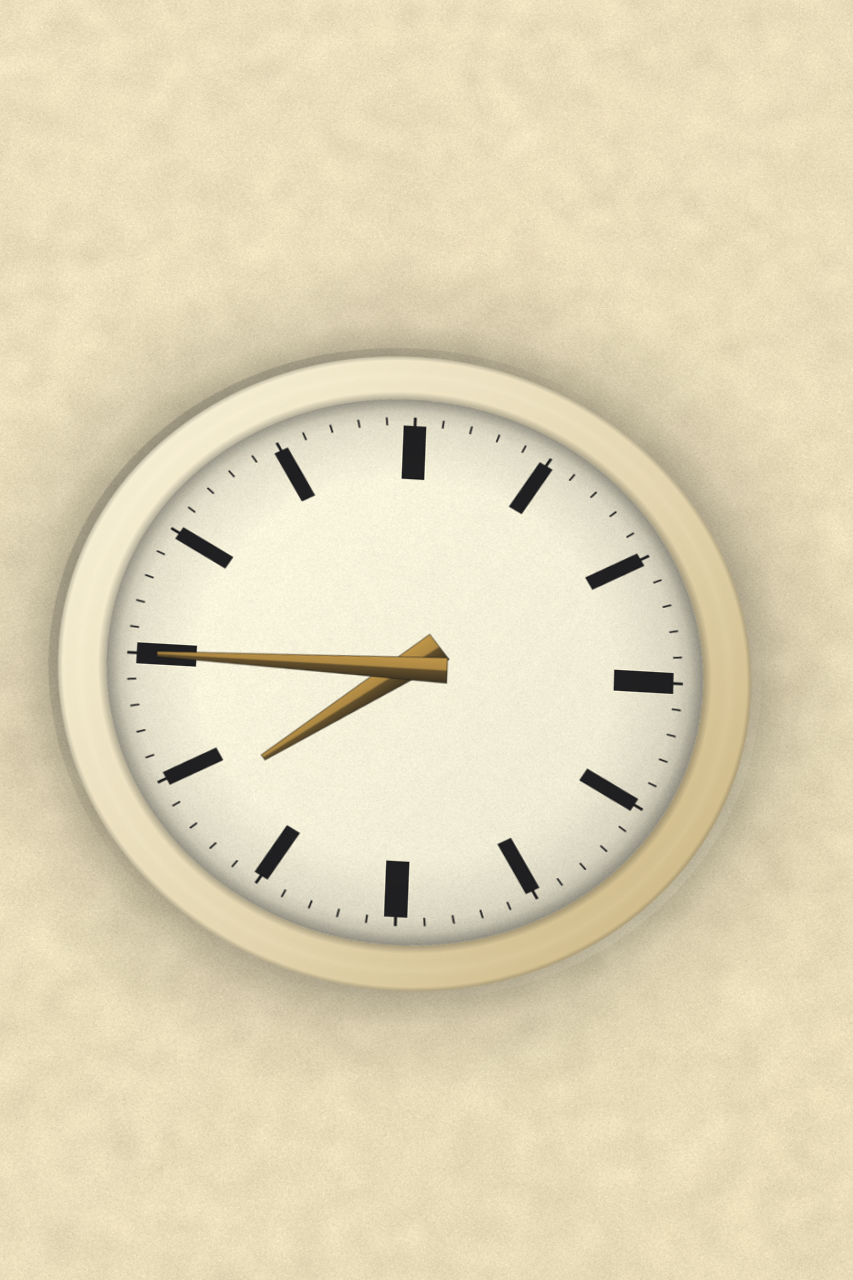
**7:45**
